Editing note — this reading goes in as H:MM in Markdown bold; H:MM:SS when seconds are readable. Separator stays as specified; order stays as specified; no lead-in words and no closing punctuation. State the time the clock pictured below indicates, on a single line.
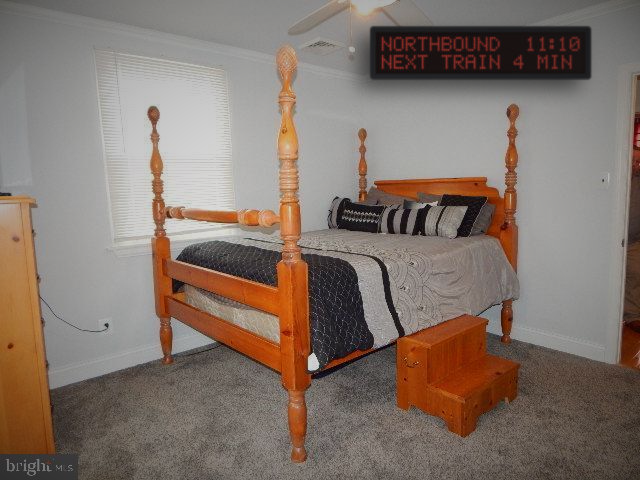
**11:10**
